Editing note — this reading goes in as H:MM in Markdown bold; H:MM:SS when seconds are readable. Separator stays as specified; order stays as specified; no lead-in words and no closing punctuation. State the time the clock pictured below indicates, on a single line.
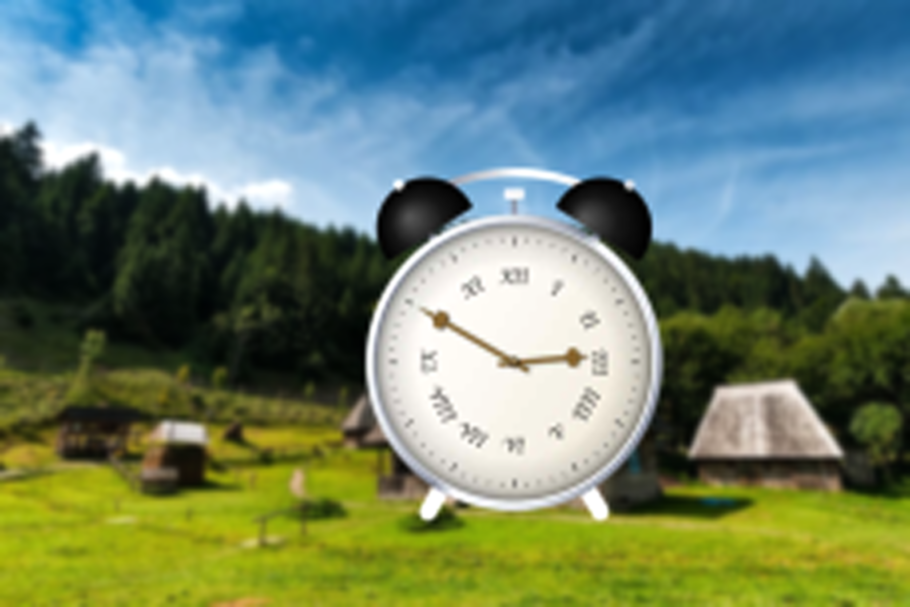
**2:50**
